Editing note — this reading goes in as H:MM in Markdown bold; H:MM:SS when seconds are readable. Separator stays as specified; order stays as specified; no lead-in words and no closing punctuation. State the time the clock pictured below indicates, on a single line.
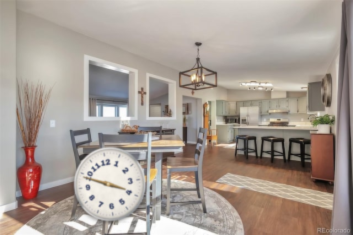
**3:49**
